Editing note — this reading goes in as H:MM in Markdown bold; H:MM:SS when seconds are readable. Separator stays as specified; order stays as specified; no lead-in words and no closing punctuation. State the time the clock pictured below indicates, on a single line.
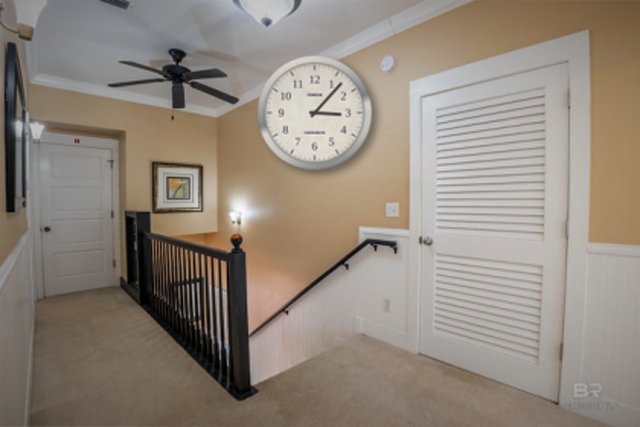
**3:07**
